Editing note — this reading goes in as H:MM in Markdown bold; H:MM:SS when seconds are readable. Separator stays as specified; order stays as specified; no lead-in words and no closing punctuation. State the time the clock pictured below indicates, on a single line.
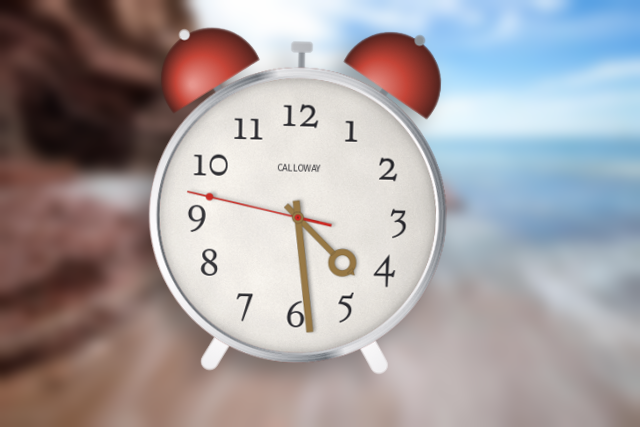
**4:28:47**
